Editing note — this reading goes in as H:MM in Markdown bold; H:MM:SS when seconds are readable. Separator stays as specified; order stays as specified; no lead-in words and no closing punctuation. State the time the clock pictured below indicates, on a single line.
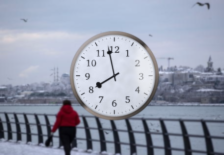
**7:58**
